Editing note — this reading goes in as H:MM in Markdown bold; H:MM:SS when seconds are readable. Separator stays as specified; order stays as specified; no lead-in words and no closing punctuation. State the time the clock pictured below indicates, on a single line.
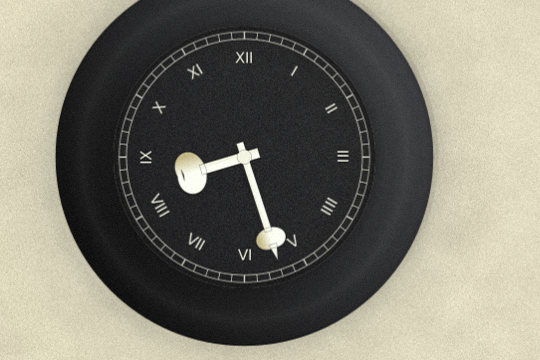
**8:27**
